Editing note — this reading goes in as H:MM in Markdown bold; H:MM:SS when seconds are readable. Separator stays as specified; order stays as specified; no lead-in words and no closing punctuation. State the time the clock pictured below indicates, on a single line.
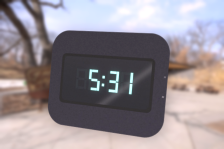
**5:31**
